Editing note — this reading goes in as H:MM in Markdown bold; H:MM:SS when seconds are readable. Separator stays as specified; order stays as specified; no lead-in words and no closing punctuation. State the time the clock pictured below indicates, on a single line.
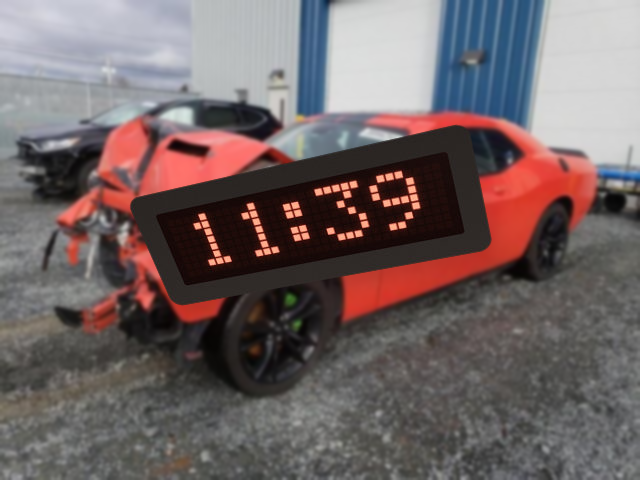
**11:39**
